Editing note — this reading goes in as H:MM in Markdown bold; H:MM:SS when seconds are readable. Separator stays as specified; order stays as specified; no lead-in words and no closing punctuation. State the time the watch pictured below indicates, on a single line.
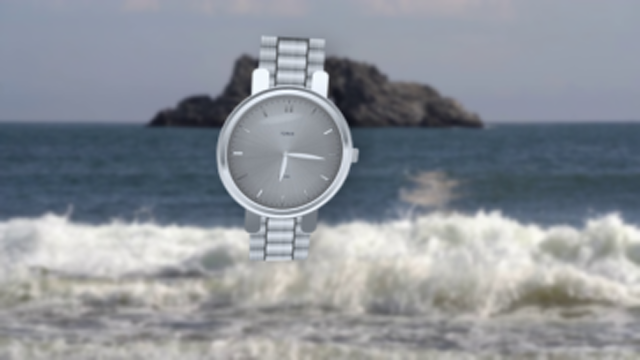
**6:16**
